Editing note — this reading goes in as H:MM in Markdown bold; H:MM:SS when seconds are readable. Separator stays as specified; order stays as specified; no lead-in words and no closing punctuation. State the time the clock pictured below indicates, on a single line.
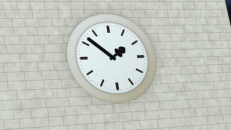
**1:52**
